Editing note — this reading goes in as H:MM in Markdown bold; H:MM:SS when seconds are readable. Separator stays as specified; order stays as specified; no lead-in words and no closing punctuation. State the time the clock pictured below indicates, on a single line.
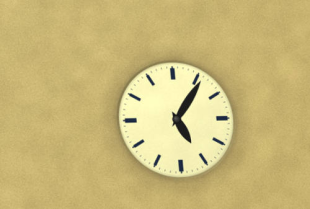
**5:06**
